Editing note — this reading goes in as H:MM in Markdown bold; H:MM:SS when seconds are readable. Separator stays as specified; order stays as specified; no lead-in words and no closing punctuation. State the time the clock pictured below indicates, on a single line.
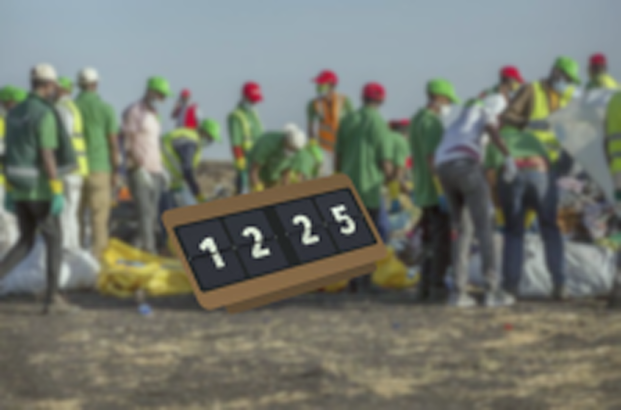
**12:25**
